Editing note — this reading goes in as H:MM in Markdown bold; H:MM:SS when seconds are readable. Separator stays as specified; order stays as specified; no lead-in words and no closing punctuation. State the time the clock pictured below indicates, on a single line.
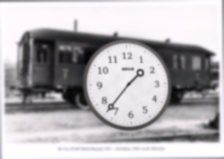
**1:37**
